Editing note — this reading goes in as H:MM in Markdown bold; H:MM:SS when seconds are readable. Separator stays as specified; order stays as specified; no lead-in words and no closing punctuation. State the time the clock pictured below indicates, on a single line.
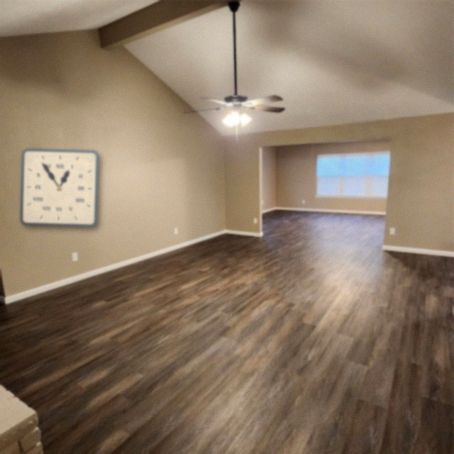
**12:54**
